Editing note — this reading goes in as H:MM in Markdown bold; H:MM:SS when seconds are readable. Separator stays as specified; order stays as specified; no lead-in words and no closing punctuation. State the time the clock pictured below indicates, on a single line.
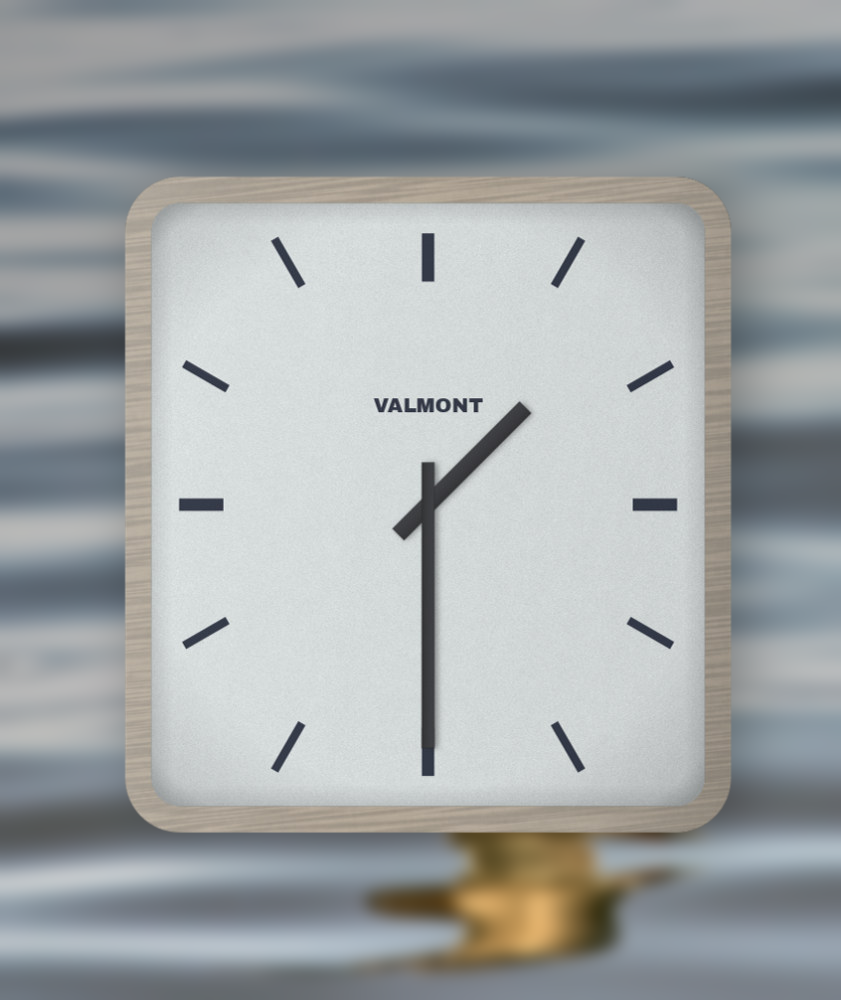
**1:30**
